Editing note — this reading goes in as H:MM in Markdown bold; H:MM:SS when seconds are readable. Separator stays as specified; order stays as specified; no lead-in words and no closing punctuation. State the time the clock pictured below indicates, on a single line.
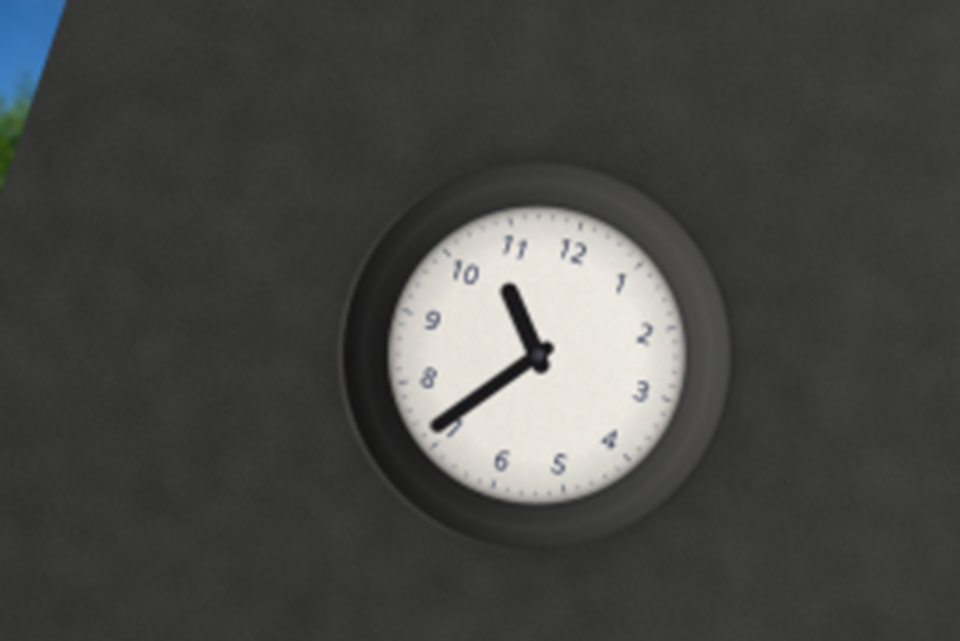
**10:36**
